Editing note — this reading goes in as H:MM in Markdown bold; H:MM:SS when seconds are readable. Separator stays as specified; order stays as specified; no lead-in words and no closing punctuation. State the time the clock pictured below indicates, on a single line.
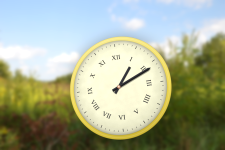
**1:11**
